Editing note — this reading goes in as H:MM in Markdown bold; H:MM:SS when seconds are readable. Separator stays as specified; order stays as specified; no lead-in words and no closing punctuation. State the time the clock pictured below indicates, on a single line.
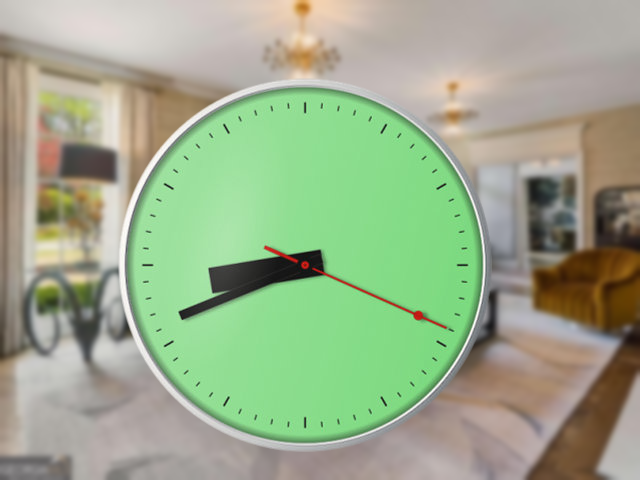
**8:41:19**
